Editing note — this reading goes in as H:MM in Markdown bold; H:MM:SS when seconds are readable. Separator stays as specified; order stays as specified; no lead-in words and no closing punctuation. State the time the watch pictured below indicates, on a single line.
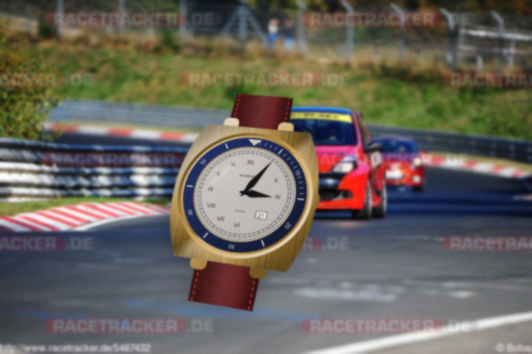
**3:05**
